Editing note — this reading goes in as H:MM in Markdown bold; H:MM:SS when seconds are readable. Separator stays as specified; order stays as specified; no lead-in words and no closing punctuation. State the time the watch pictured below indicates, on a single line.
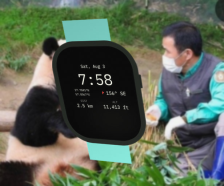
**7:58**
